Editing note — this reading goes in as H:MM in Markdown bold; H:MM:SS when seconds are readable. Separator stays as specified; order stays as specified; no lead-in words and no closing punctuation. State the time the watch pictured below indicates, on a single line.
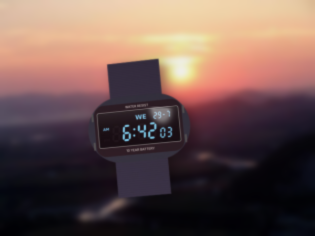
**6:42:03**
